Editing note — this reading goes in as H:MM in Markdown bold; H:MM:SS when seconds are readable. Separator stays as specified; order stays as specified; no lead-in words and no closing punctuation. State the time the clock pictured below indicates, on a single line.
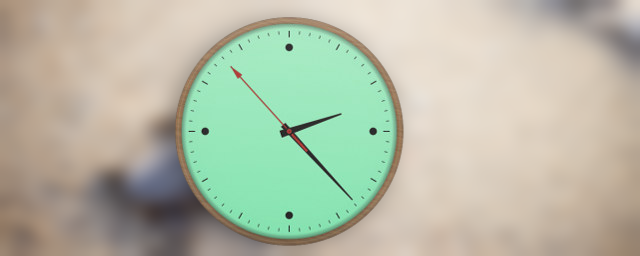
**2:22:53**
